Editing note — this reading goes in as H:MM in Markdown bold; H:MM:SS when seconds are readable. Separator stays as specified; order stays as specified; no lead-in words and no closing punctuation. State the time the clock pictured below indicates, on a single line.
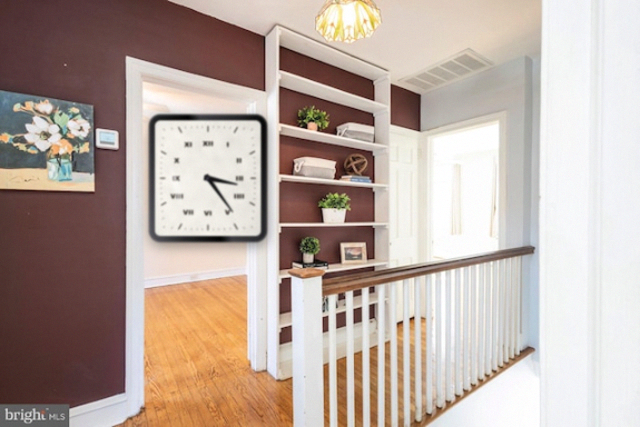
**3:24**
